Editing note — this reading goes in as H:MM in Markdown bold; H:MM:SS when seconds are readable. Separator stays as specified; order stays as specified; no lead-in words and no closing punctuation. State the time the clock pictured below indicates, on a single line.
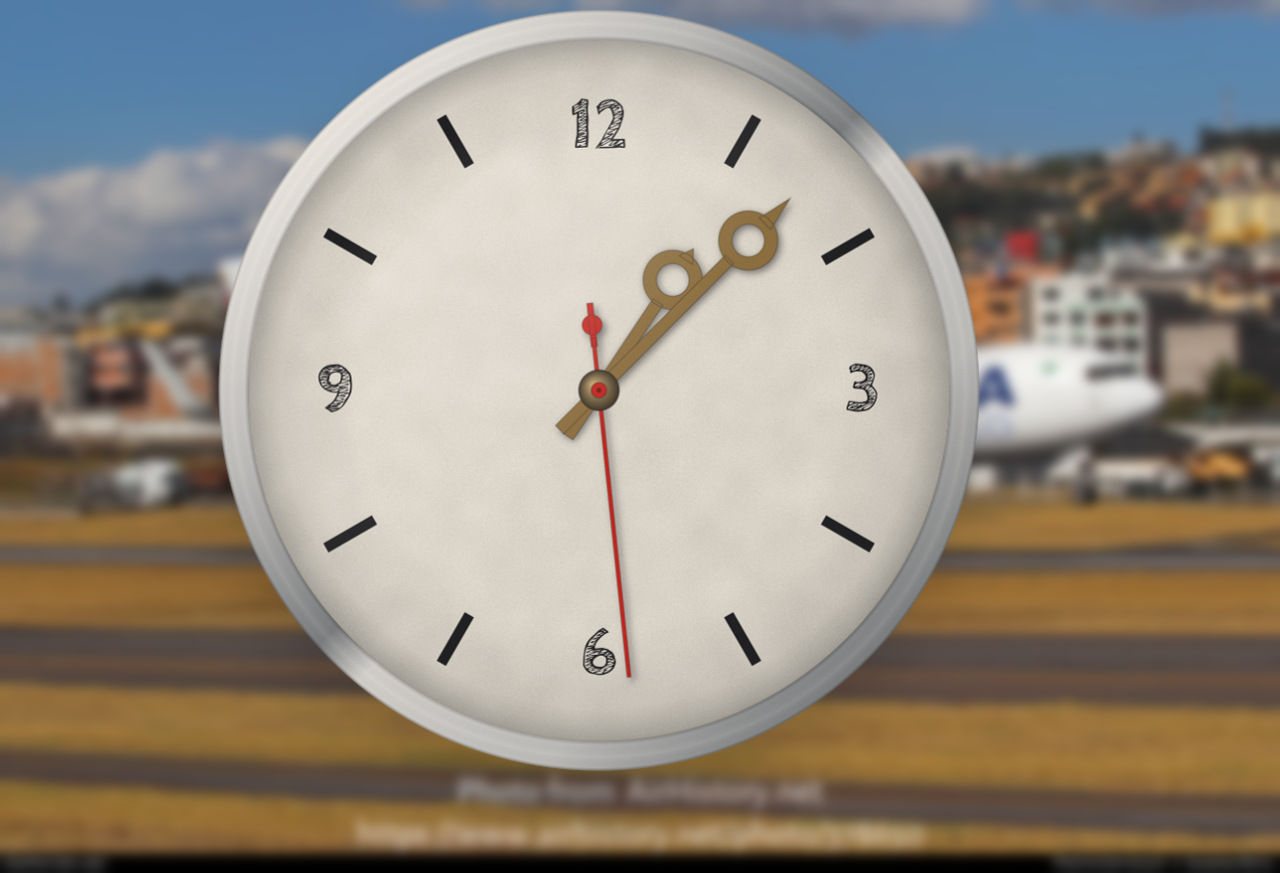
**1:07:29**
